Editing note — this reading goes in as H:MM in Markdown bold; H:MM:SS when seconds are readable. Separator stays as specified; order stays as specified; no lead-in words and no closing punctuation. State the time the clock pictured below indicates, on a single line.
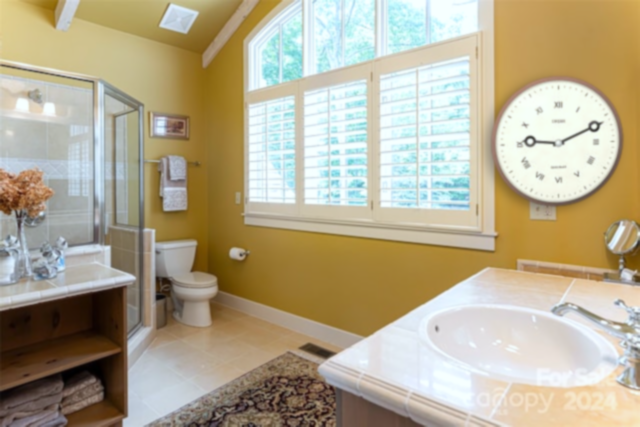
**9:11**
